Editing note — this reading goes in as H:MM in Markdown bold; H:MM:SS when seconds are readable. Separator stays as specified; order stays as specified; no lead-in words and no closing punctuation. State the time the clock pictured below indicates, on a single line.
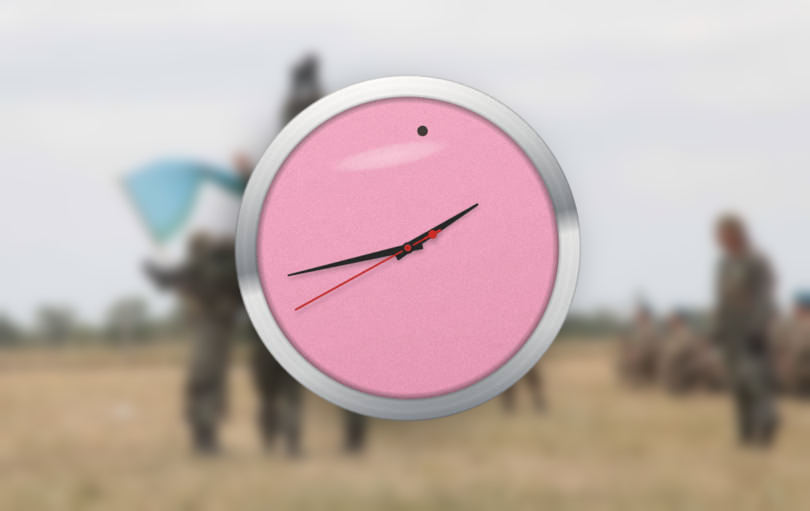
**1:41:39**
